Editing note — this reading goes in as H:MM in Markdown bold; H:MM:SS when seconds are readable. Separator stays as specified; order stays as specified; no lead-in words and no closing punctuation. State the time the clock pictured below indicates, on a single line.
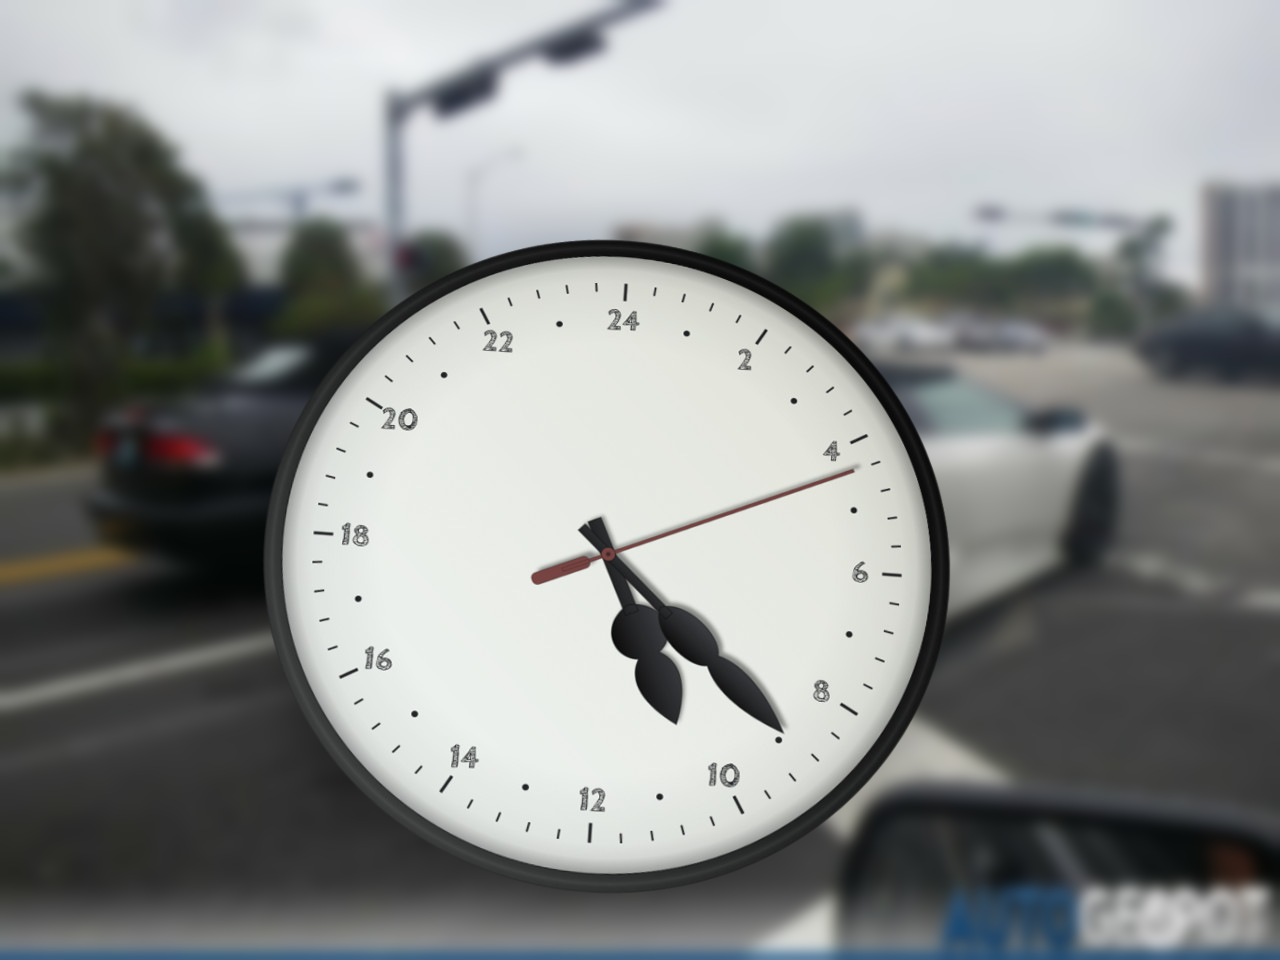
**10:22:11**
